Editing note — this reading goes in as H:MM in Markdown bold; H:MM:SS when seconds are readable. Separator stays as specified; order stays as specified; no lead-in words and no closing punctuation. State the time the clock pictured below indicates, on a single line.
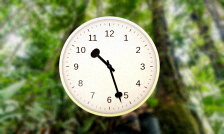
**10:27**
